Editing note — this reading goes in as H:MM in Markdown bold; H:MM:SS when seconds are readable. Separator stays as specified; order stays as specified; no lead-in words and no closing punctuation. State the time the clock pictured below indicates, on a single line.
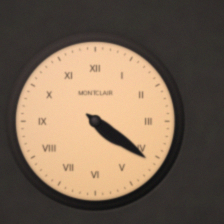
**4:21**
